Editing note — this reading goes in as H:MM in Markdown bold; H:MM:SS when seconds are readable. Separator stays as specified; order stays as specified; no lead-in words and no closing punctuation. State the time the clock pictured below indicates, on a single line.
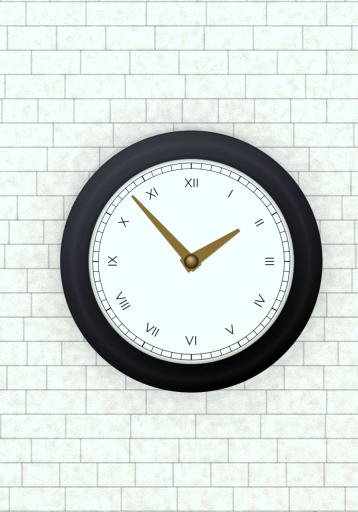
**1:53**
